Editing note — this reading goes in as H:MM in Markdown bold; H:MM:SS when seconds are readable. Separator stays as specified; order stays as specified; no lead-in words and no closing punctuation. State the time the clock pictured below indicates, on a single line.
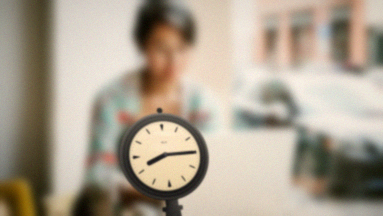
**8:15**
